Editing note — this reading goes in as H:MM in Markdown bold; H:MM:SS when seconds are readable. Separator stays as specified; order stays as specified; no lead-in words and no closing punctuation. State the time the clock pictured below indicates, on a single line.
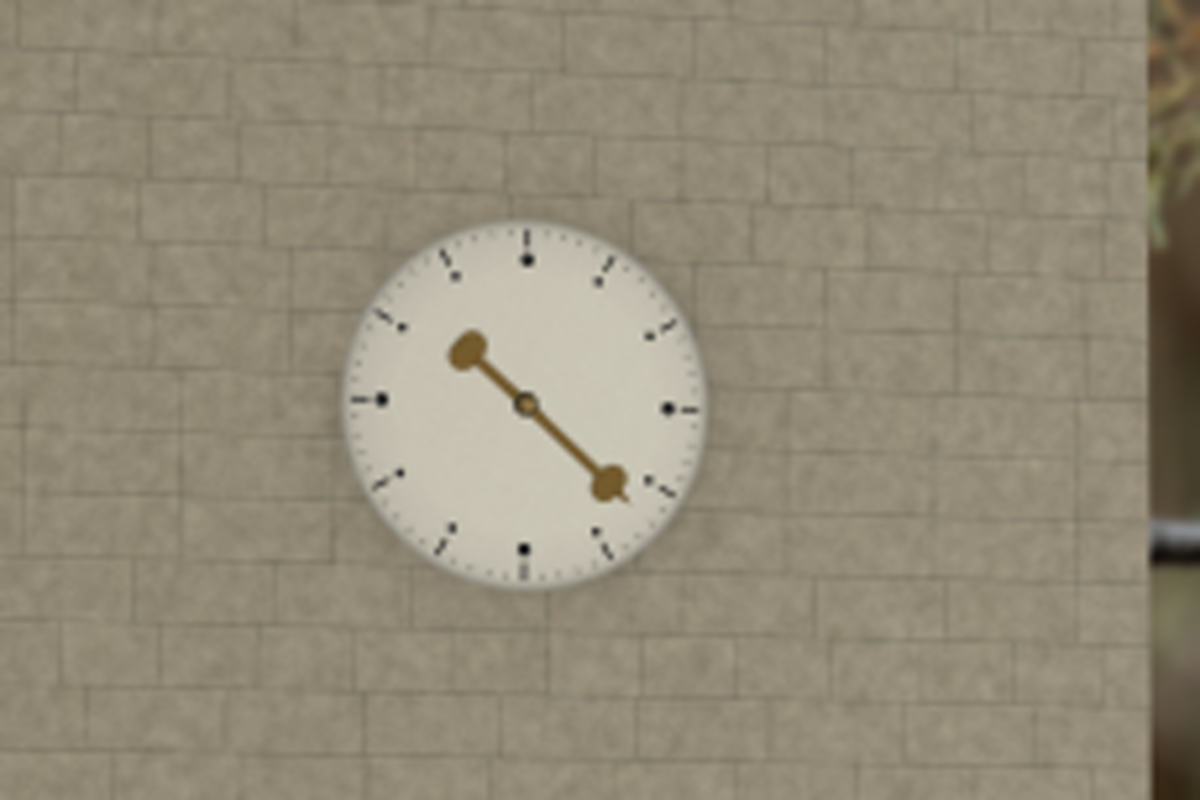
**10:22**
